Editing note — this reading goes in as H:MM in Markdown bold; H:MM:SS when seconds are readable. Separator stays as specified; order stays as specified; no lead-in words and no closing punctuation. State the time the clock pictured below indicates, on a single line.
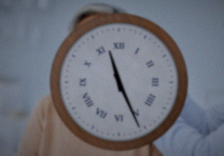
**11:26**
